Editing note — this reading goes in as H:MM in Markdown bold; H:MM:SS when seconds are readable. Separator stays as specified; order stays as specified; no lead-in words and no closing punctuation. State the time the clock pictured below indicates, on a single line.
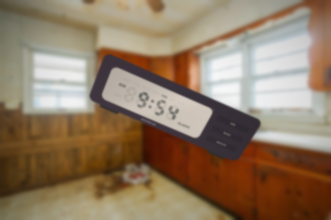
**9:54**
